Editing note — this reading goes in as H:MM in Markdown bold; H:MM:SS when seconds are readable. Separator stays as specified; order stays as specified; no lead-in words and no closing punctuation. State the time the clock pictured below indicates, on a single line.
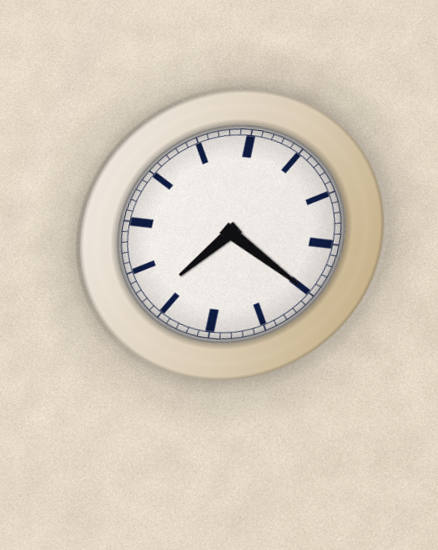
**7:20**
